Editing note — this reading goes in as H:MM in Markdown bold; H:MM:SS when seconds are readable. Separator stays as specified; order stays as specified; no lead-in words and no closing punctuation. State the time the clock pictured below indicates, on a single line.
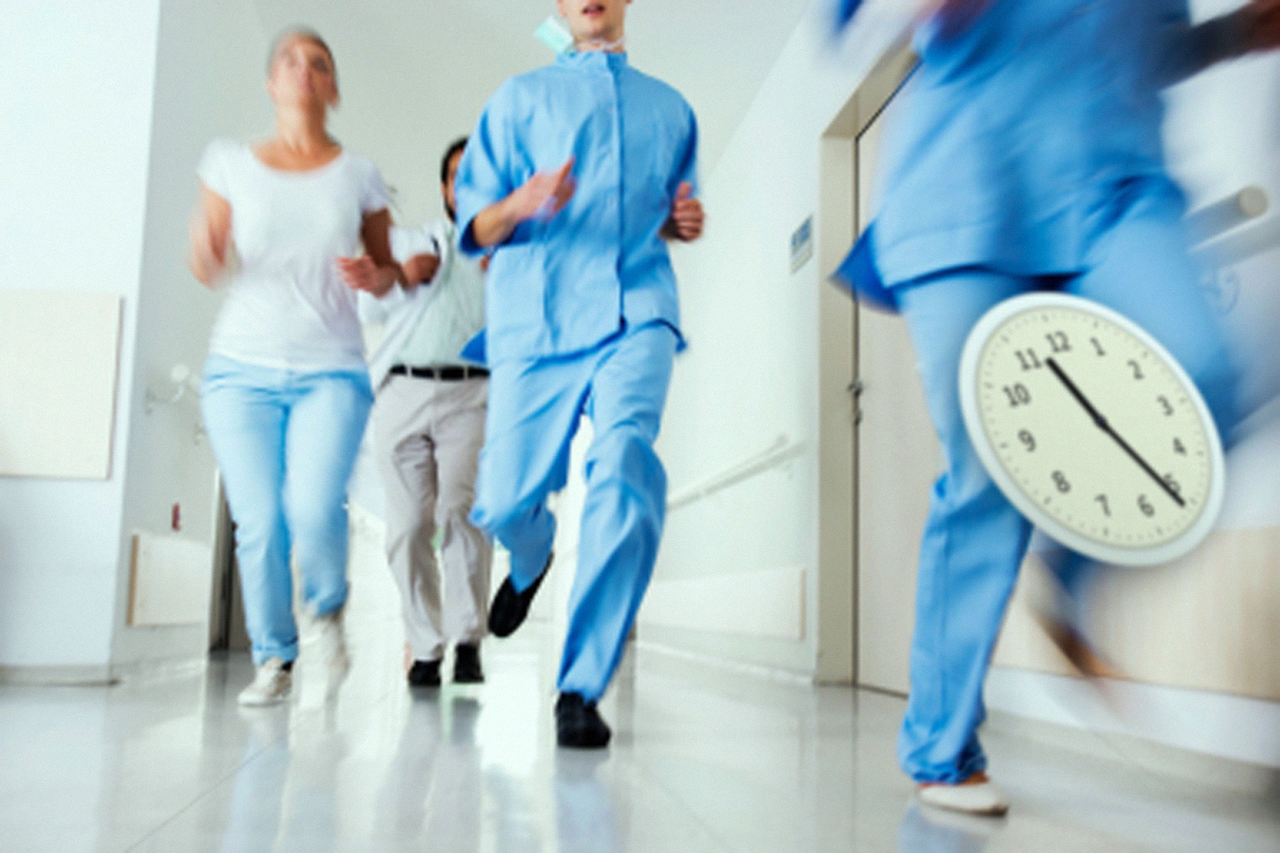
**11:26**
